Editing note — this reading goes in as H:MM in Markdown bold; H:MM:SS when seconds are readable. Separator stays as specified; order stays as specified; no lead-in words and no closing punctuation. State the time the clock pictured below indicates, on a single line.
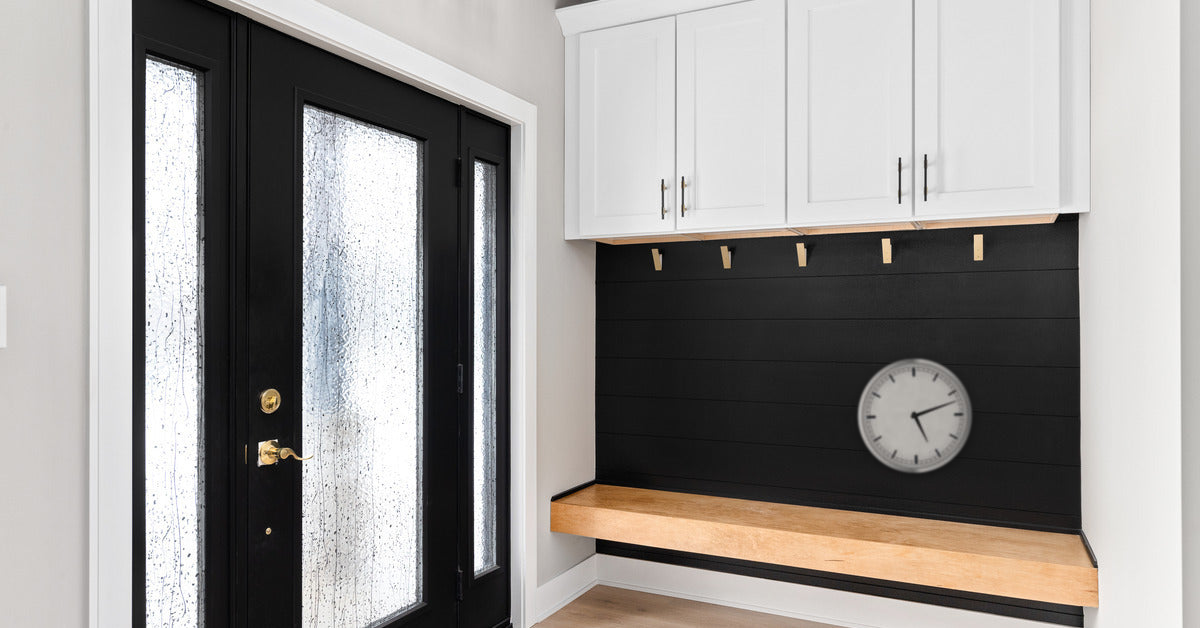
**5:12**
